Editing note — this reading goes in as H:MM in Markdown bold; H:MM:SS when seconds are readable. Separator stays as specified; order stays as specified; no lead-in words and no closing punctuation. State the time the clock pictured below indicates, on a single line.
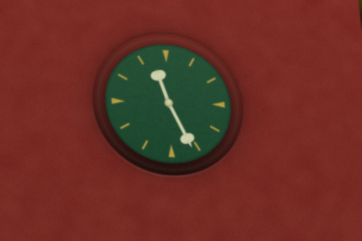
**11:26**
